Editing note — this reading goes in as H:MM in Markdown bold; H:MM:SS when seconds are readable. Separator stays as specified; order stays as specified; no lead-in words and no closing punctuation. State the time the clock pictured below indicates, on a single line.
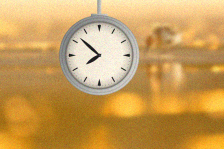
**7:52**
